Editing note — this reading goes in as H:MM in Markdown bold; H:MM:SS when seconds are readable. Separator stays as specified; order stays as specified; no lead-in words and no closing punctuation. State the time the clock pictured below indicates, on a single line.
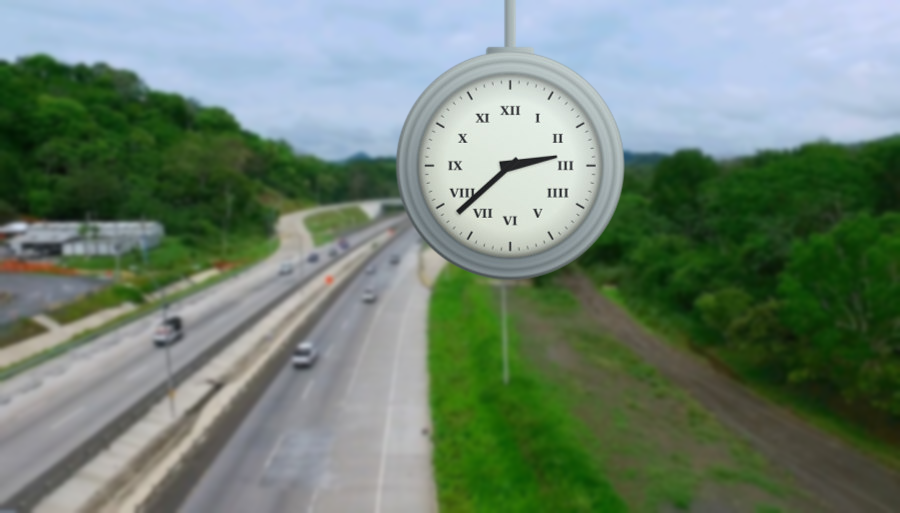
**2:38**
